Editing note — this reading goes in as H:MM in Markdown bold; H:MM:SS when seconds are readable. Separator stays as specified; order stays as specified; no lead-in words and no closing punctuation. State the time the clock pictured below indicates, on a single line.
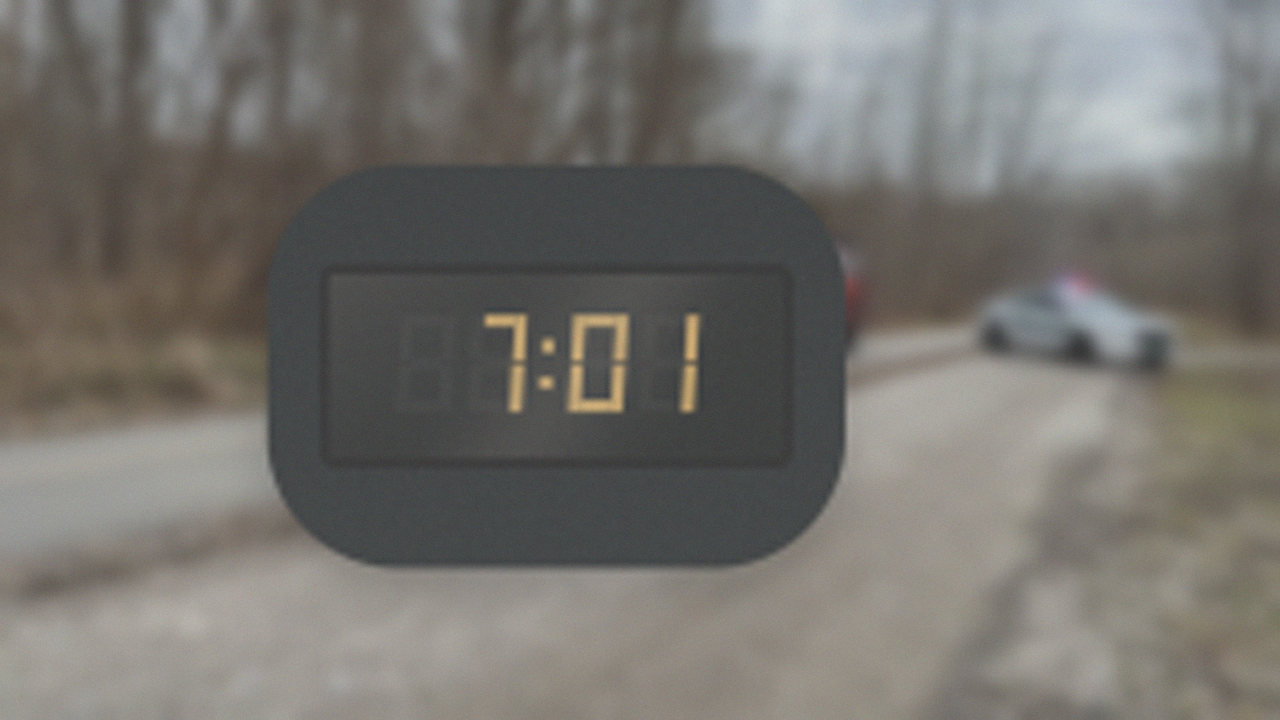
**7:01**
